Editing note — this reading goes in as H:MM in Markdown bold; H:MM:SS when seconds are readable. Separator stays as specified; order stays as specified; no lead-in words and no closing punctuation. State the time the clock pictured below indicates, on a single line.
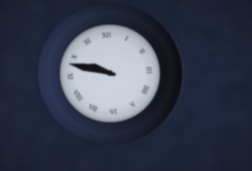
**9:48**
